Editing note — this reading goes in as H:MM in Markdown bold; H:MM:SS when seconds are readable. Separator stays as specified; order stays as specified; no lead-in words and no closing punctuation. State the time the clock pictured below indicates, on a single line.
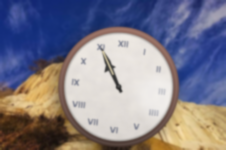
**10:55**
